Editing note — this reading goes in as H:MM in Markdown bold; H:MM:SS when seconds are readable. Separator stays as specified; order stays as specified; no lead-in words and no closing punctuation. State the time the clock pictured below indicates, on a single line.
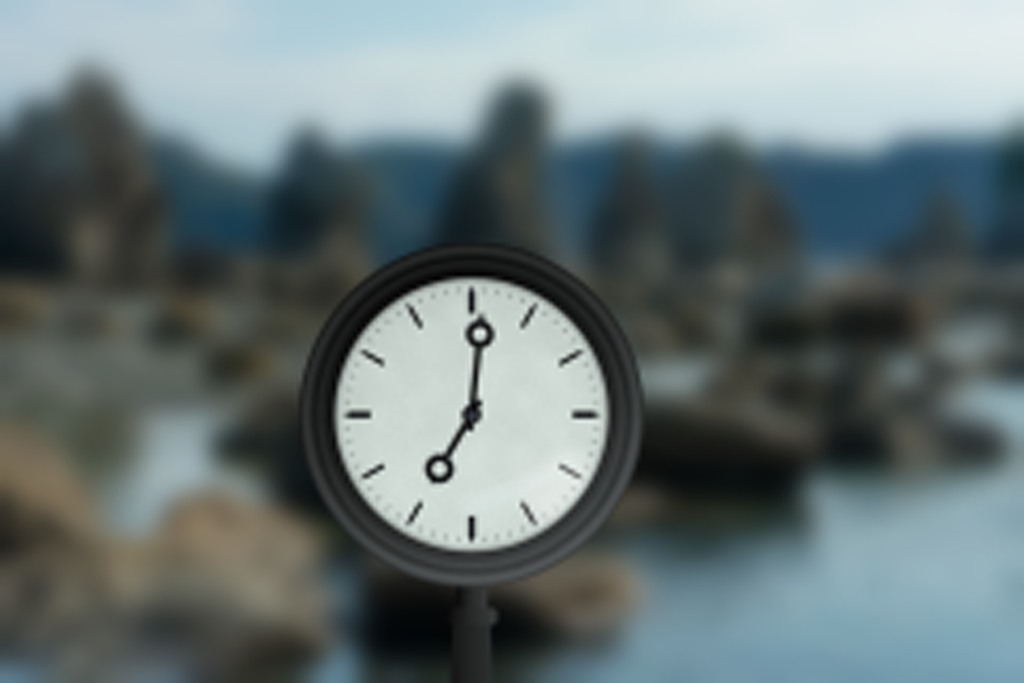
**7:01**
